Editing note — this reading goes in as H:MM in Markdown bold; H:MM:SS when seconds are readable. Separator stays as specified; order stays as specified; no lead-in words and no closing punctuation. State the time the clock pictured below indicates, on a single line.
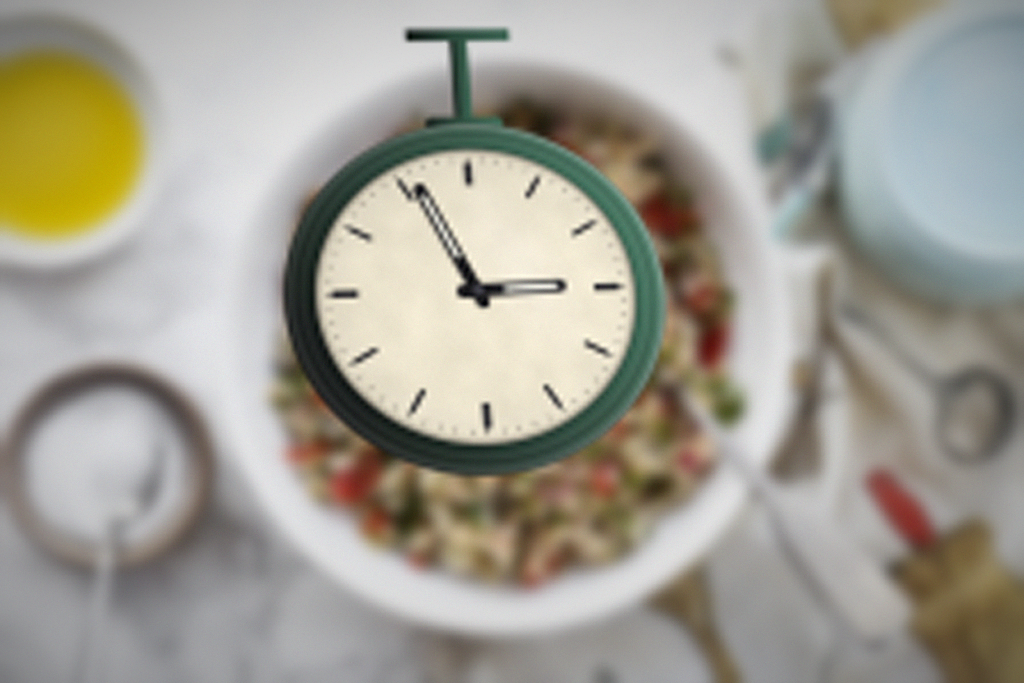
**2:56**
